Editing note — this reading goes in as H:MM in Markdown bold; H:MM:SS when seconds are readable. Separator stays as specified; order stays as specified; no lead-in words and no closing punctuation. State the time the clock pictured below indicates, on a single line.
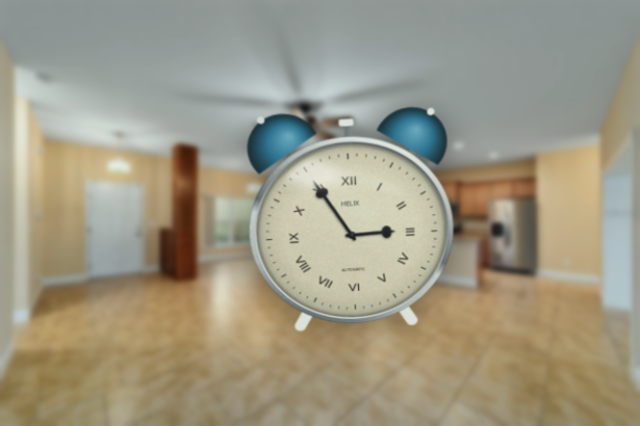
**2:55**
